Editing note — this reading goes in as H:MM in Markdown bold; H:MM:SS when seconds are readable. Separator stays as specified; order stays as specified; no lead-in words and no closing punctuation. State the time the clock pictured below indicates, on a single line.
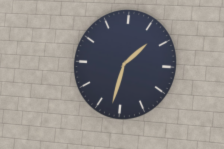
**1:32**
